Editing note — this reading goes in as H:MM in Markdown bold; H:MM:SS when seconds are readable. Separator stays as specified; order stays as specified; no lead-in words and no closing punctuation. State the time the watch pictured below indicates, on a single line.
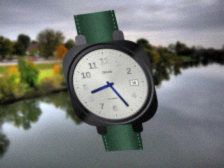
**8:25**
